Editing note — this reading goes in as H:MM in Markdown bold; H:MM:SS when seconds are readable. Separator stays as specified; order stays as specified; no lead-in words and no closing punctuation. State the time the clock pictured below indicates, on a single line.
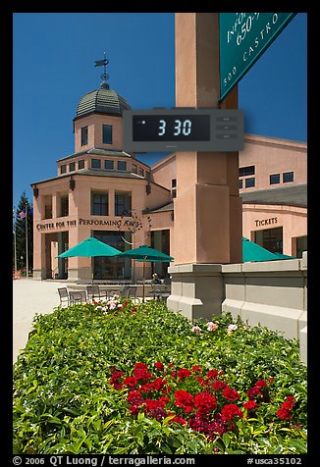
**3:30**
